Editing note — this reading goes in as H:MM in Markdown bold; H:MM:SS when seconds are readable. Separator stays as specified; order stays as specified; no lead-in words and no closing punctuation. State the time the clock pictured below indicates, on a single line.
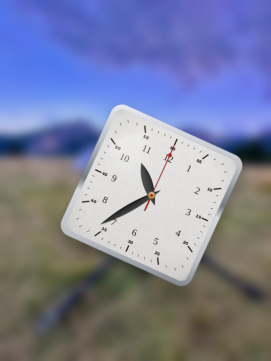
**10:36:00**
